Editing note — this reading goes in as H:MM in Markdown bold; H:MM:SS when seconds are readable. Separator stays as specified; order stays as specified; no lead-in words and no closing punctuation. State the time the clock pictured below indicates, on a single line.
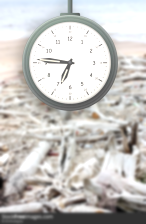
**6:46**
